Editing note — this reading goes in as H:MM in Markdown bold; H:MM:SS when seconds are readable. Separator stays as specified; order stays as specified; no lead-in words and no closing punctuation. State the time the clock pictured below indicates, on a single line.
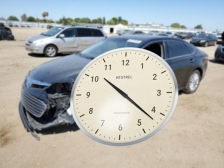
**10:22**
